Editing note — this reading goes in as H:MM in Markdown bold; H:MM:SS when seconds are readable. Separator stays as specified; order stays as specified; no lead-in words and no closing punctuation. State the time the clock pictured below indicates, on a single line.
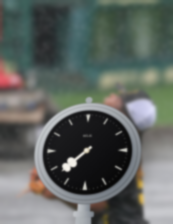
**7:38**
